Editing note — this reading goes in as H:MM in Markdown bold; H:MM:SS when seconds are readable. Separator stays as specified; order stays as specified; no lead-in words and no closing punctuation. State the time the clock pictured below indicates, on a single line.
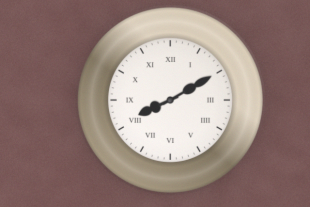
**8:10**
